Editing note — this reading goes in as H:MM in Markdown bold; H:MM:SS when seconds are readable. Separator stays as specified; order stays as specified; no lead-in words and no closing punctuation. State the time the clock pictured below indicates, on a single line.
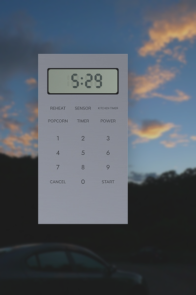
**5:29**
